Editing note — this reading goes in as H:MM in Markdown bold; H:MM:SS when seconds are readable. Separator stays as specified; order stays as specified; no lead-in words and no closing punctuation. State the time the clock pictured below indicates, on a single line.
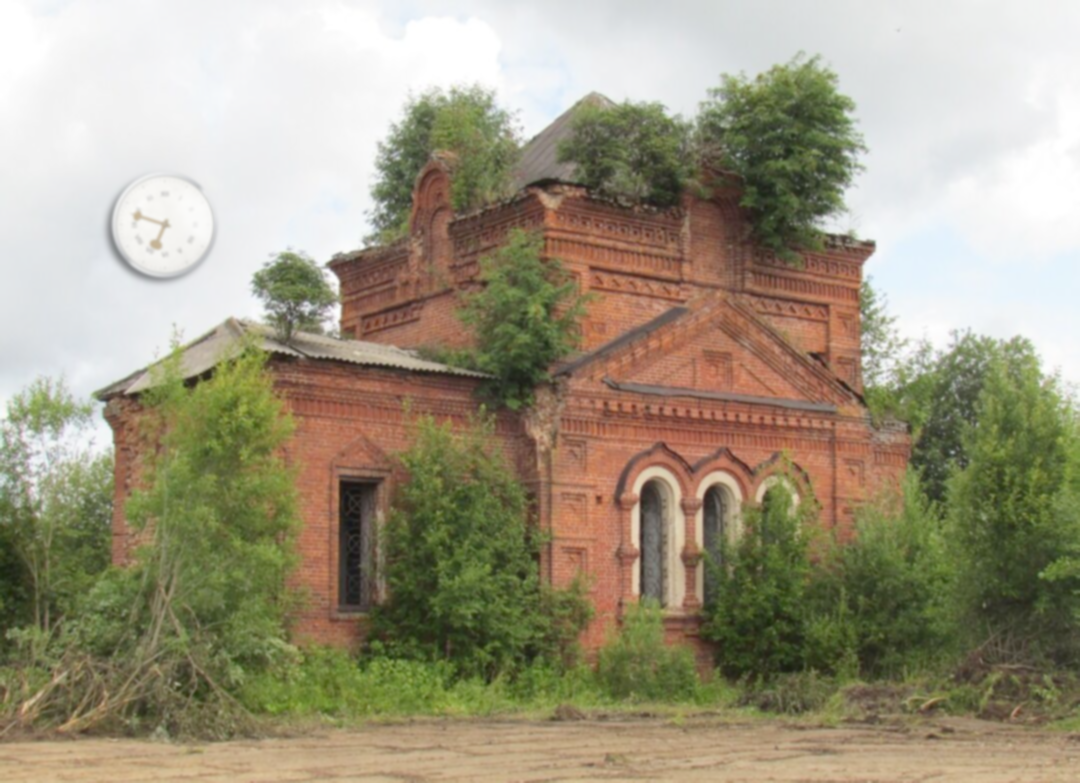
**6:48**
